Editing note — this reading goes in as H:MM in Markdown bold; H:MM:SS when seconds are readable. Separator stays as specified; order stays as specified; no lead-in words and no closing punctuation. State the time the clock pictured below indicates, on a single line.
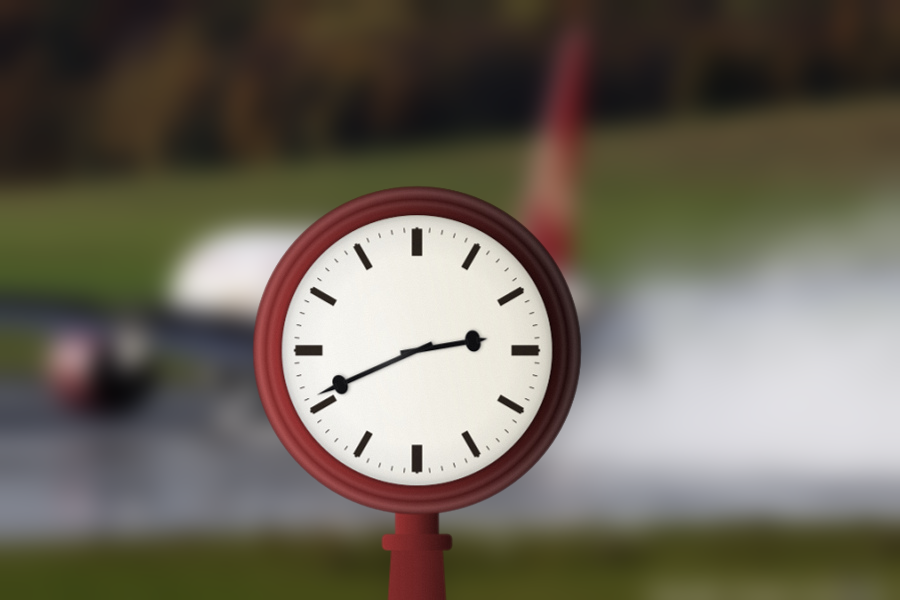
**2:41**
